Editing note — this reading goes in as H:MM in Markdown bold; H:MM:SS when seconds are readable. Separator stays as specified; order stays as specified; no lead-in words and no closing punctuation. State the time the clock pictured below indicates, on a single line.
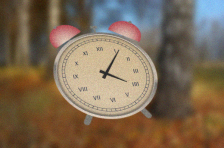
**4:06**
